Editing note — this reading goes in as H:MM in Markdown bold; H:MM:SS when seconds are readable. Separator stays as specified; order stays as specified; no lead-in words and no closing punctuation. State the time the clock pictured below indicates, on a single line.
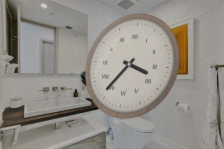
**3:36**
